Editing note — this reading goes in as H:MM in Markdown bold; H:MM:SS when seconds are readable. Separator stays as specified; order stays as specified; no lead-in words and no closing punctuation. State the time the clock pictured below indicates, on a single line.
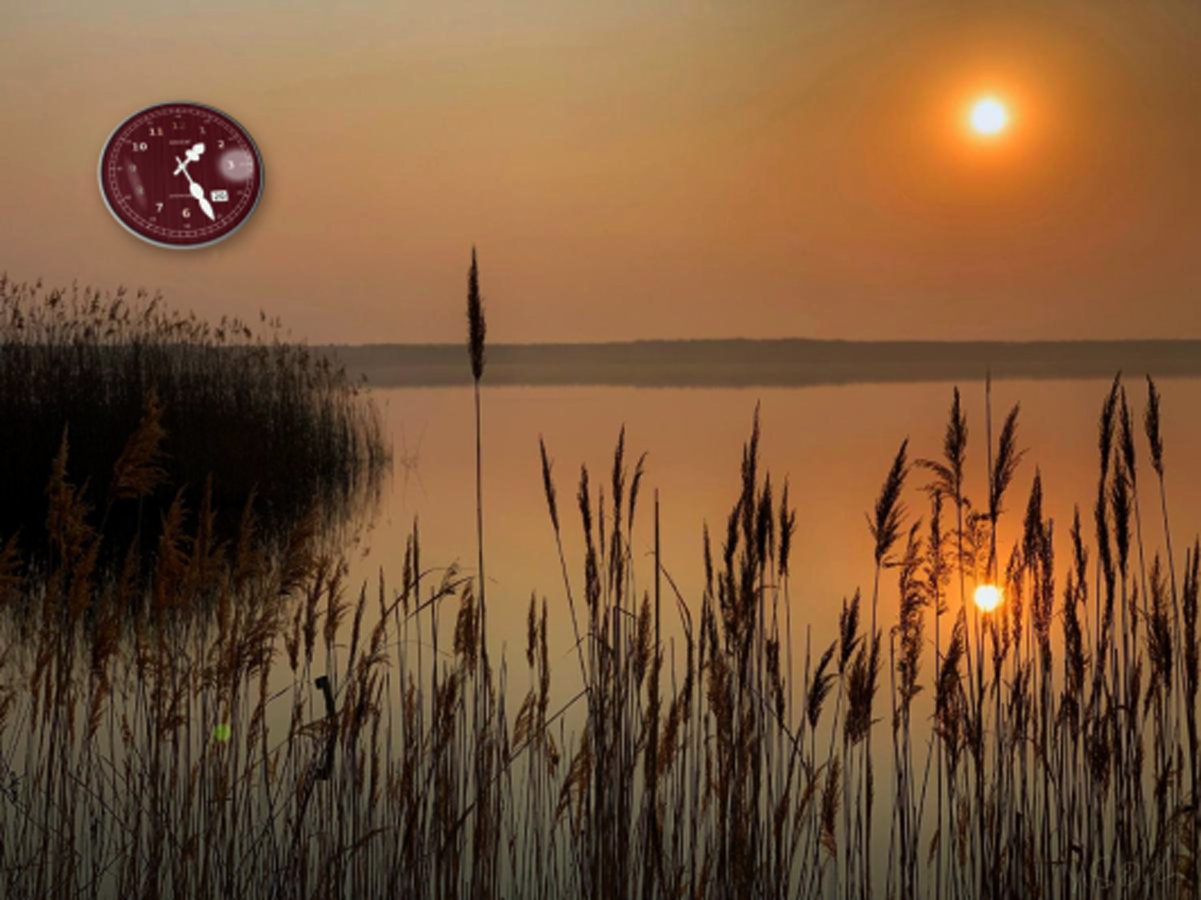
**1:26**
